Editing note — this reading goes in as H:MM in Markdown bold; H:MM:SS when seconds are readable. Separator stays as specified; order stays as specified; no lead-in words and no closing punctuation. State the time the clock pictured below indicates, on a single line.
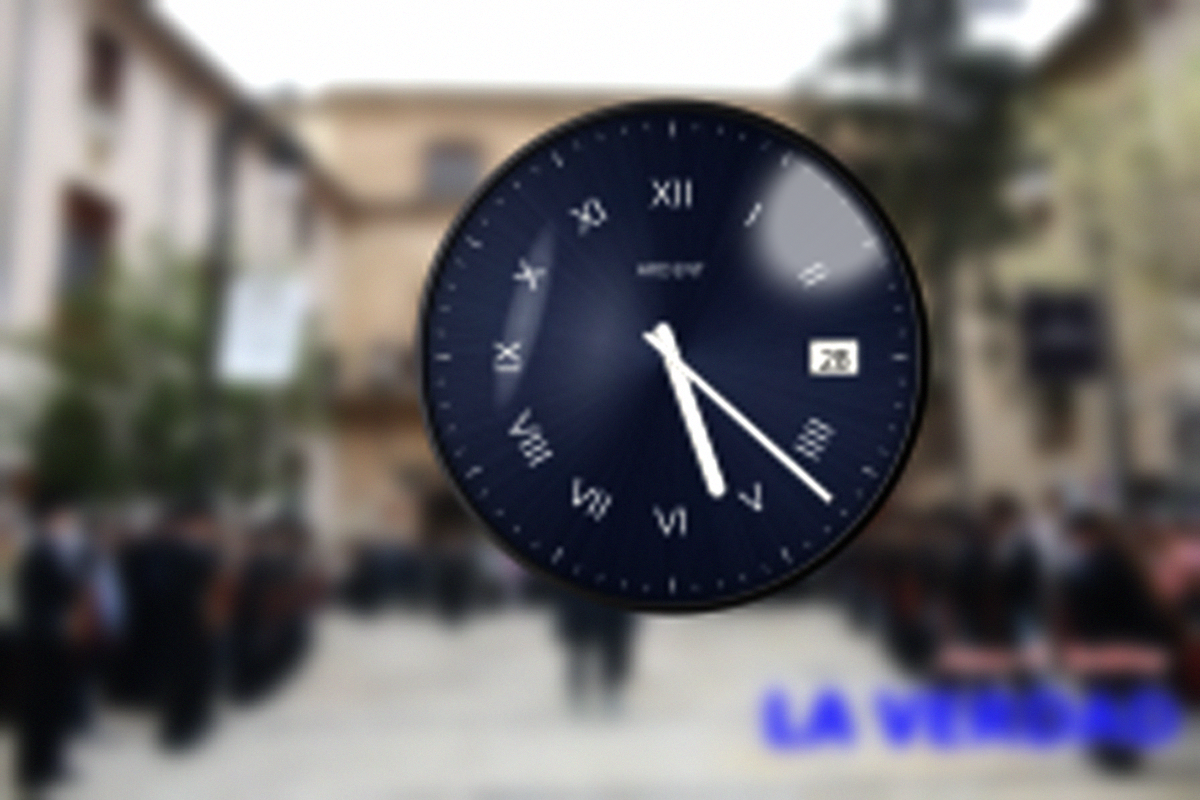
**5:22**
